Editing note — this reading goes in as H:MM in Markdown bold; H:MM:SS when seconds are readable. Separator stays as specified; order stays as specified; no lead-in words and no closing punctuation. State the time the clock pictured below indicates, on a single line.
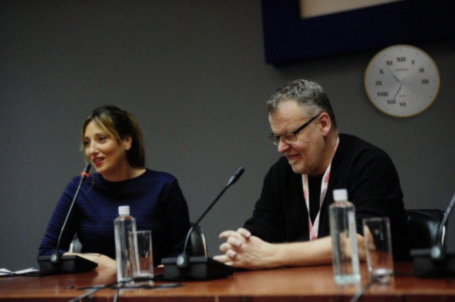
**10:35**
